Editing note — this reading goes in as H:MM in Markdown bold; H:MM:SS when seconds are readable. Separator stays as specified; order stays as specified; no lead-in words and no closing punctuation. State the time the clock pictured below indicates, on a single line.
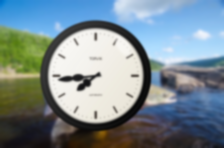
**7:44**
